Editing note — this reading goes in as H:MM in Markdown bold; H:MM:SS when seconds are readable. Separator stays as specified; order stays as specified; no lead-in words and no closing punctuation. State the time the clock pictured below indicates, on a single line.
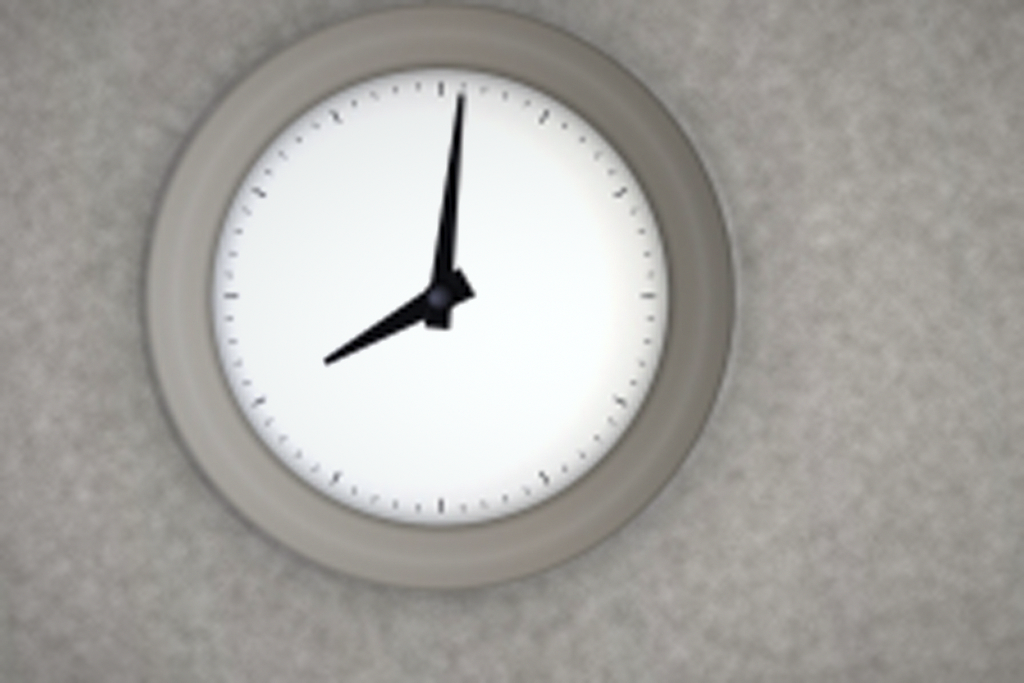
**8:01**
